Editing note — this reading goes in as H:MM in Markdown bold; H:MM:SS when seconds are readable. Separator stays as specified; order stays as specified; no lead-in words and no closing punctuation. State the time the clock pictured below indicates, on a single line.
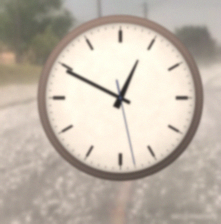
**12:49:28**
